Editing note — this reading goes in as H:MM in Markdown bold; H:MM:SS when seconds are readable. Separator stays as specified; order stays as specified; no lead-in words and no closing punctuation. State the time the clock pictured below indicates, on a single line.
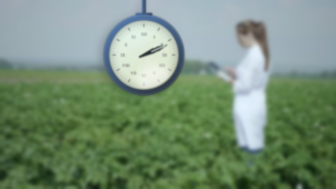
**2:11**
